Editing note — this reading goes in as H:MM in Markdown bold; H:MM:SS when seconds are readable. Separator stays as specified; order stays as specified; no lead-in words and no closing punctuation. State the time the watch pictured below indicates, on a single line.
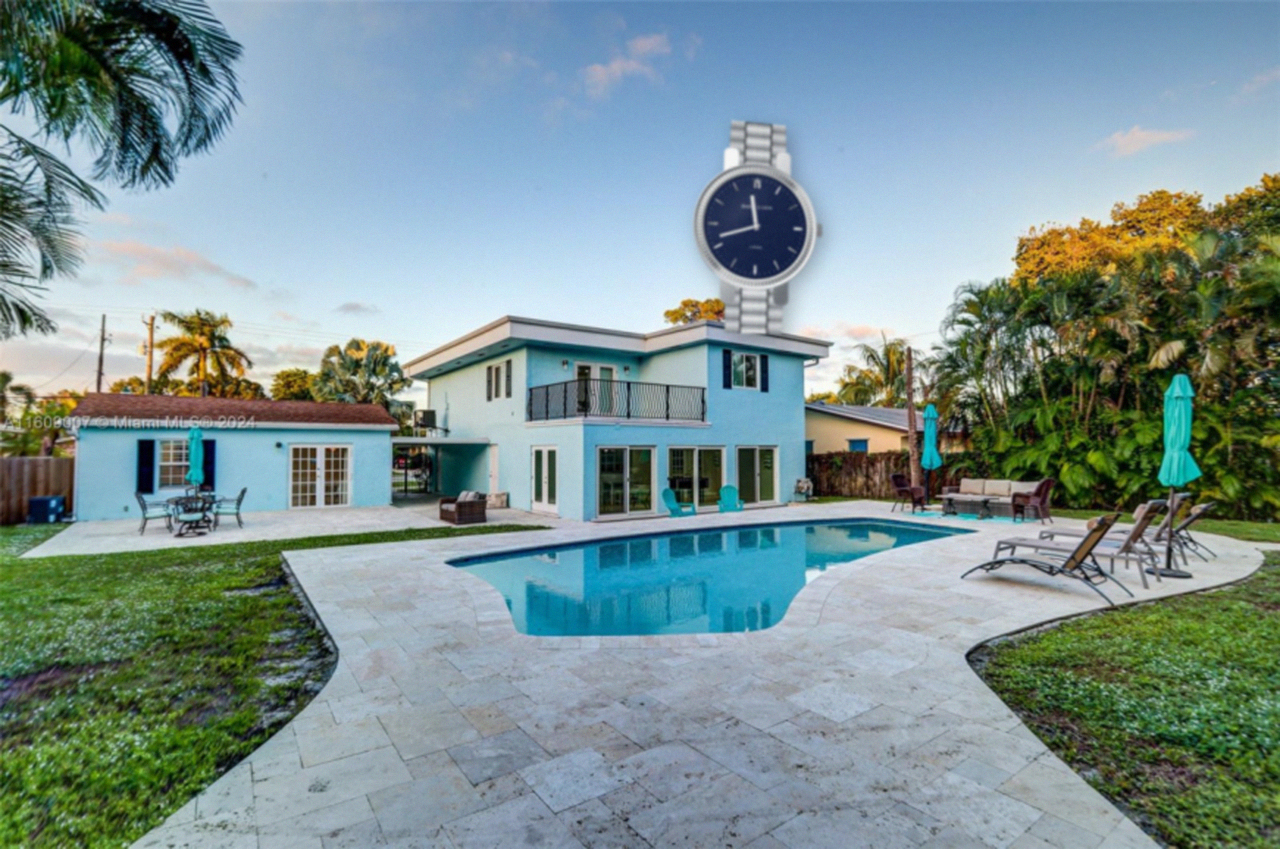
**11:42**
